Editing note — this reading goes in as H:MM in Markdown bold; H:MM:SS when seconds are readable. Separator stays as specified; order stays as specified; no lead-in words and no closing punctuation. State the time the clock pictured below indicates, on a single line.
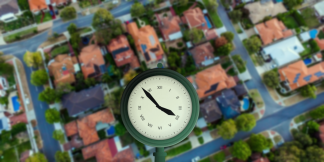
**3:53**
